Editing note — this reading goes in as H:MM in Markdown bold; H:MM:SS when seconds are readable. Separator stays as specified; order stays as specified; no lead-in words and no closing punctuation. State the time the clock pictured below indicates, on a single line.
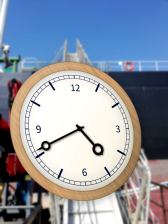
**4:41**
